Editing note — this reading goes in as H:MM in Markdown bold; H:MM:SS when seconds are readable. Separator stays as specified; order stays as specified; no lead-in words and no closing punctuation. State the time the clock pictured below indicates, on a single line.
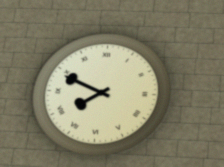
**7:49**
